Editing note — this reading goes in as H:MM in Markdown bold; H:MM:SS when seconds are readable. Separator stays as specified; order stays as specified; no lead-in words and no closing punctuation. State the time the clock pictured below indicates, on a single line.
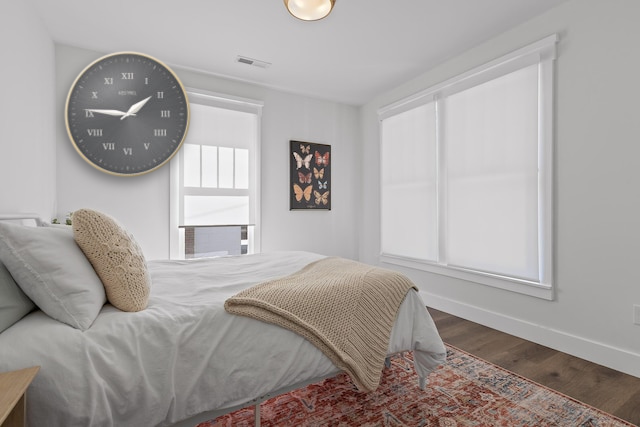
**1:46**
